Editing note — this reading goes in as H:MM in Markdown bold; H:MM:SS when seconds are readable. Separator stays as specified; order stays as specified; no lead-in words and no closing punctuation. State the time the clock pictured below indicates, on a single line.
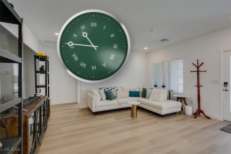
**10:46**
